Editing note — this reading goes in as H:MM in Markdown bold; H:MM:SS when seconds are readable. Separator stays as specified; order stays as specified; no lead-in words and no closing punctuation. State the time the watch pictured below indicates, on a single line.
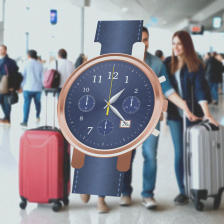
**1:22**
